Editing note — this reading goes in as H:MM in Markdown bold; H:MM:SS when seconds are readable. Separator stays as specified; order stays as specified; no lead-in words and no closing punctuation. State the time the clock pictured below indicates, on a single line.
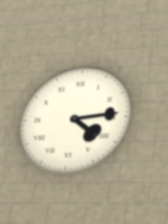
**4:14**
